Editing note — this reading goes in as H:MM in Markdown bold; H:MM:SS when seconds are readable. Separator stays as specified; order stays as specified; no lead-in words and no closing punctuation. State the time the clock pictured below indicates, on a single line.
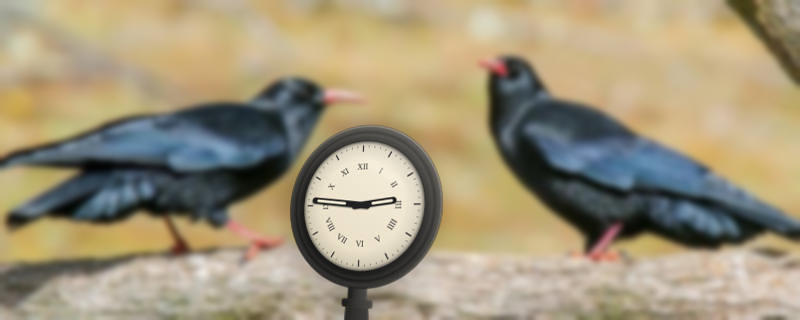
**2:46**
